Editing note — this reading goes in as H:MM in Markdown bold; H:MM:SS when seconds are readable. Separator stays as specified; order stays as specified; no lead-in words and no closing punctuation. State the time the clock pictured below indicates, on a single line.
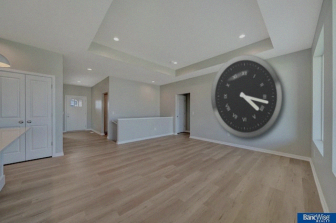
**4:17**
